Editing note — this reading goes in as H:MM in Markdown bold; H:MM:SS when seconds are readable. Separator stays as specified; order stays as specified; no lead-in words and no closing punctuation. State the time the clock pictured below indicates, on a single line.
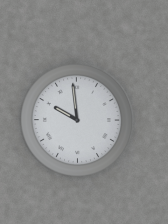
**9:59**
